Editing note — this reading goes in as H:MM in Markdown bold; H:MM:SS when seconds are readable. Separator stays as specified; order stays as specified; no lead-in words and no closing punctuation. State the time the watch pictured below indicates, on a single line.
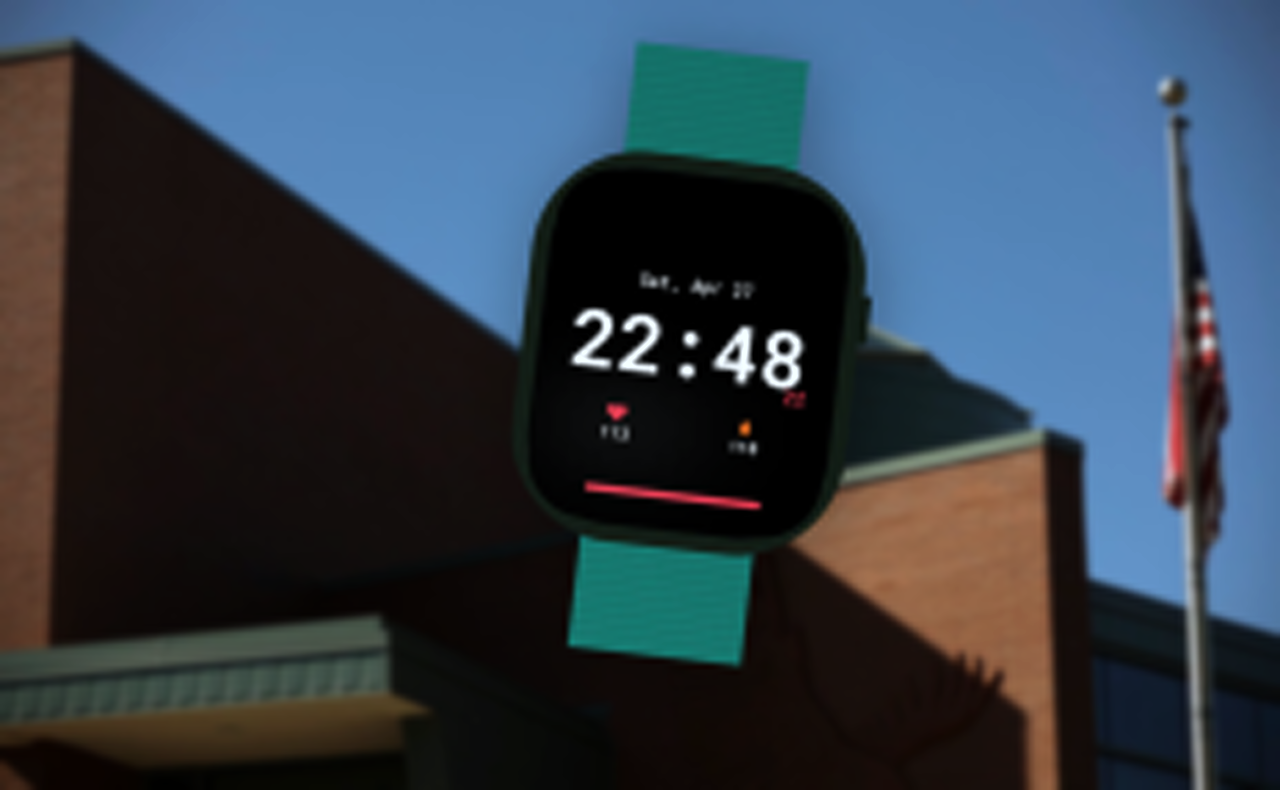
**22:48**
